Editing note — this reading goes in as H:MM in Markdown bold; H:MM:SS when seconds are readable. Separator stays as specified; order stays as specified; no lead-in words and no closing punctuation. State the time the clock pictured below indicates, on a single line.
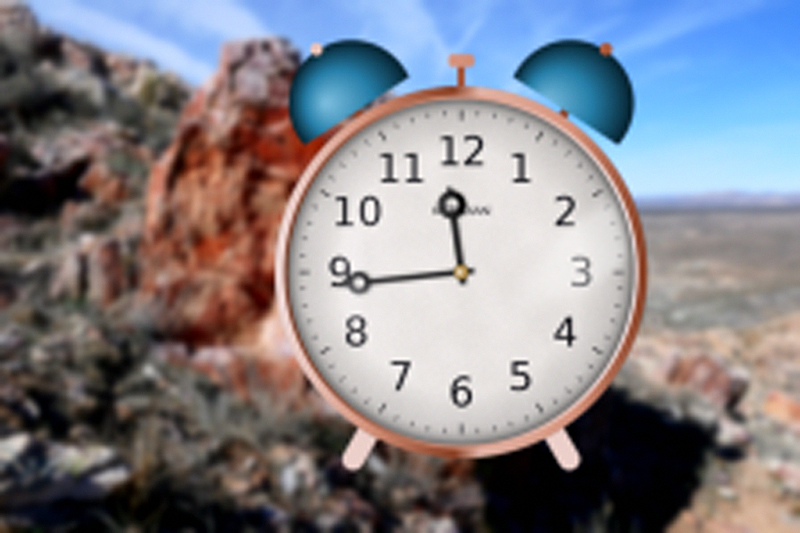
**11:44**
